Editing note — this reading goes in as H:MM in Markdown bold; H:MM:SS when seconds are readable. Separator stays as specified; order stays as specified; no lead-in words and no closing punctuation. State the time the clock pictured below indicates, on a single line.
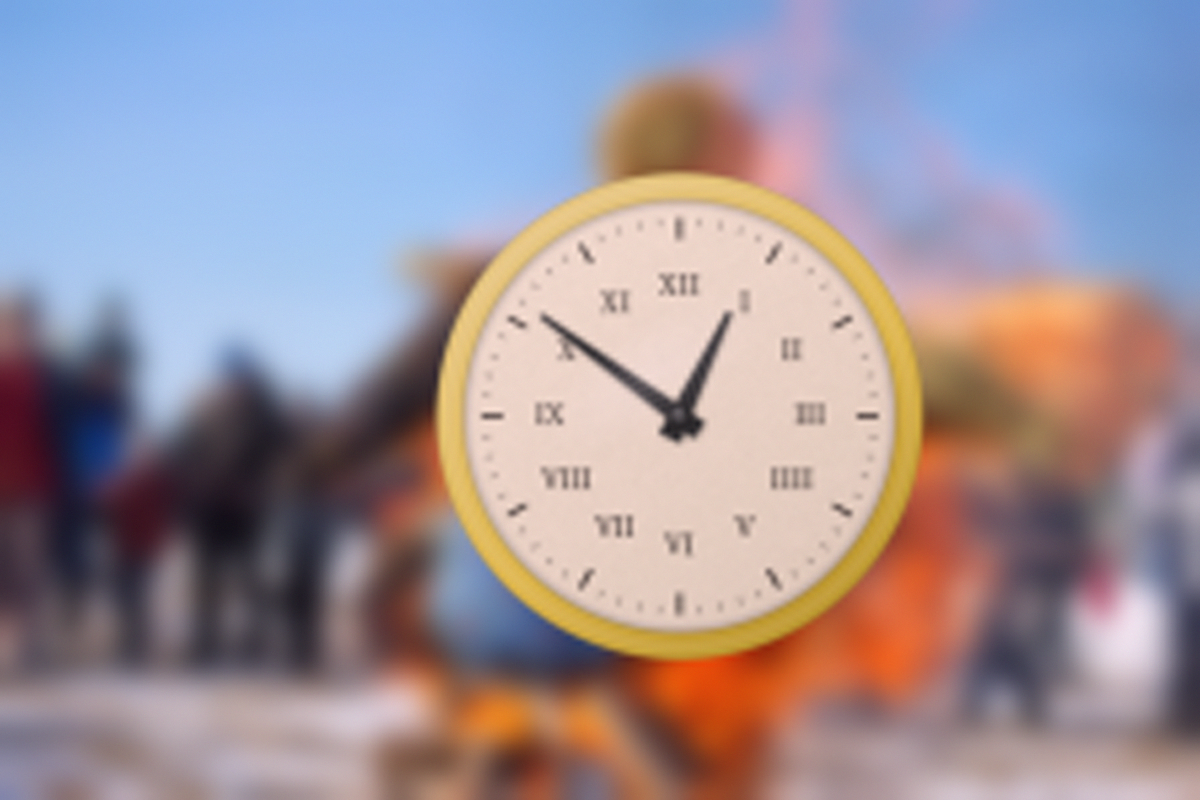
**12:51**
